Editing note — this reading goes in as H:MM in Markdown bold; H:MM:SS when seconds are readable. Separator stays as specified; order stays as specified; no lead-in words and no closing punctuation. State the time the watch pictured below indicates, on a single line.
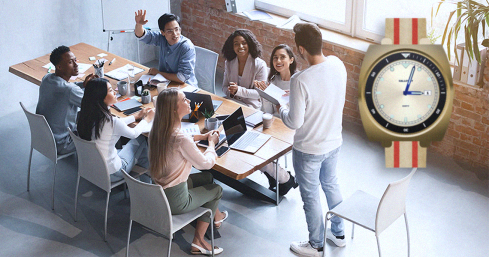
**3:03**
